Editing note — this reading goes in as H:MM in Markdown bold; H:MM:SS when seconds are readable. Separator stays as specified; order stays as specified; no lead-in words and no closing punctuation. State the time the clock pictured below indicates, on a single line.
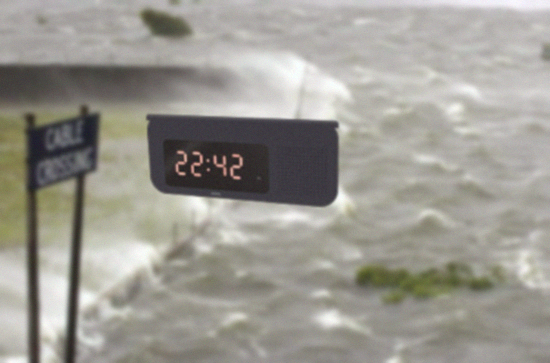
**22:42**
